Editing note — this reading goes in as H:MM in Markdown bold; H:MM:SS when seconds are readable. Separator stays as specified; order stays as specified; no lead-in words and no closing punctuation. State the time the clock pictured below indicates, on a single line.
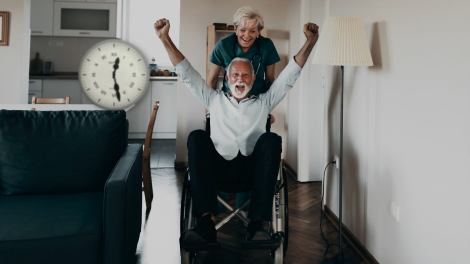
**12:28**
